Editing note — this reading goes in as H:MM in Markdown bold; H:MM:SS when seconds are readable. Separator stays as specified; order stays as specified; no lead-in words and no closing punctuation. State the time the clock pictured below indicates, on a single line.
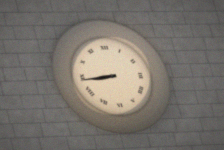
**8:44**
